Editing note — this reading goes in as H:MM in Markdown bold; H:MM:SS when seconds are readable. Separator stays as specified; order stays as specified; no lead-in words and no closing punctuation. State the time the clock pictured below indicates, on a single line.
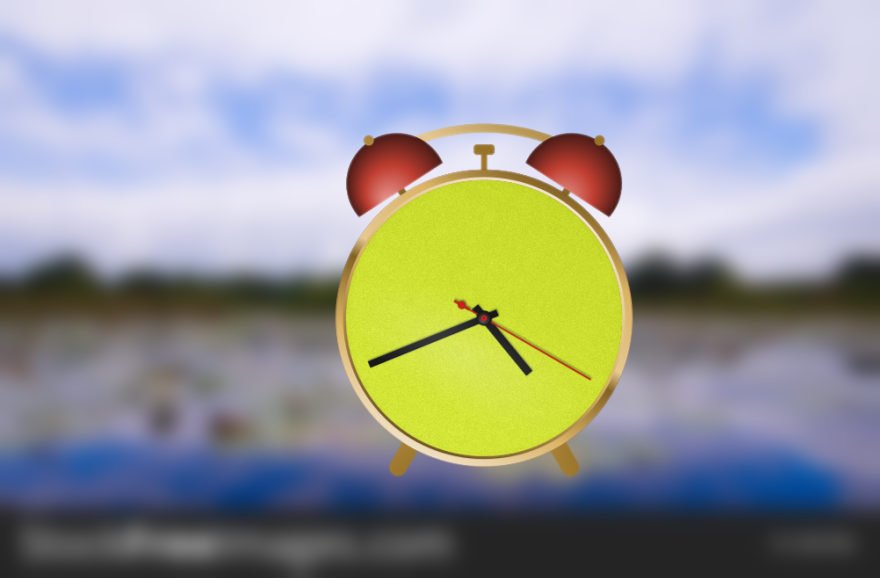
**4:41:20**
